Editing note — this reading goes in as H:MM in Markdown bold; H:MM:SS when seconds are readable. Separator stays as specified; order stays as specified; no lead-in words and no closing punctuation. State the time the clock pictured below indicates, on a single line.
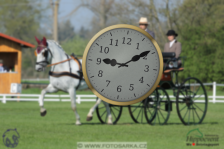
**9:09**
